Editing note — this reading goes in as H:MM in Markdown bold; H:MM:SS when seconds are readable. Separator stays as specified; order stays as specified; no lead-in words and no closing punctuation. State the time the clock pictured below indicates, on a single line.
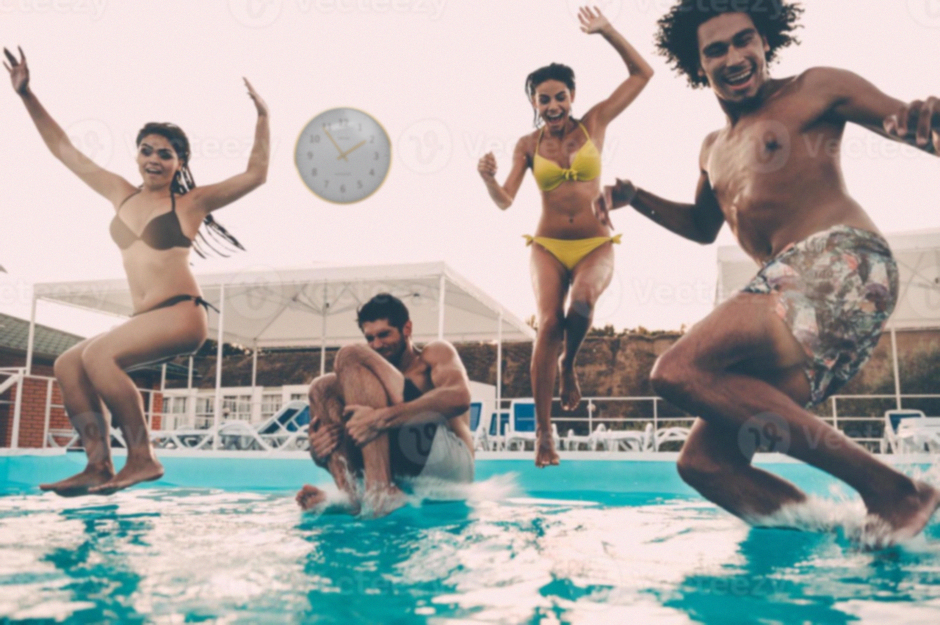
**1:54**
